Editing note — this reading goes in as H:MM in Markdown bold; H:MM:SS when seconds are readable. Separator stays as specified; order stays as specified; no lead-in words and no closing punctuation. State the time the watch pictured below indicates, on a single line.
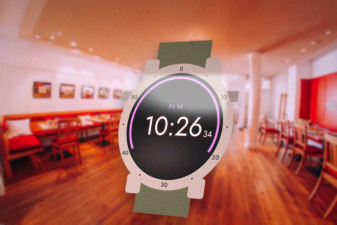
**10:26:34**
